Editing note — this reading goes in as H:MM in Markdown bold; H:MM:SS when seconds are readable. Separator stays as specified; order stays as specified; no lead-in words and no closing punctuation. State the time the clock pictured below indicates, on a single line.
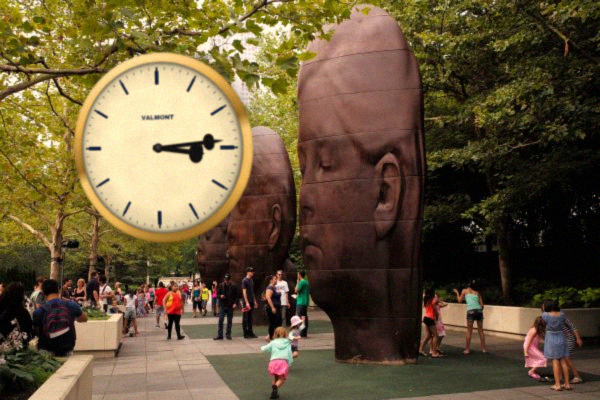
**3:14**
